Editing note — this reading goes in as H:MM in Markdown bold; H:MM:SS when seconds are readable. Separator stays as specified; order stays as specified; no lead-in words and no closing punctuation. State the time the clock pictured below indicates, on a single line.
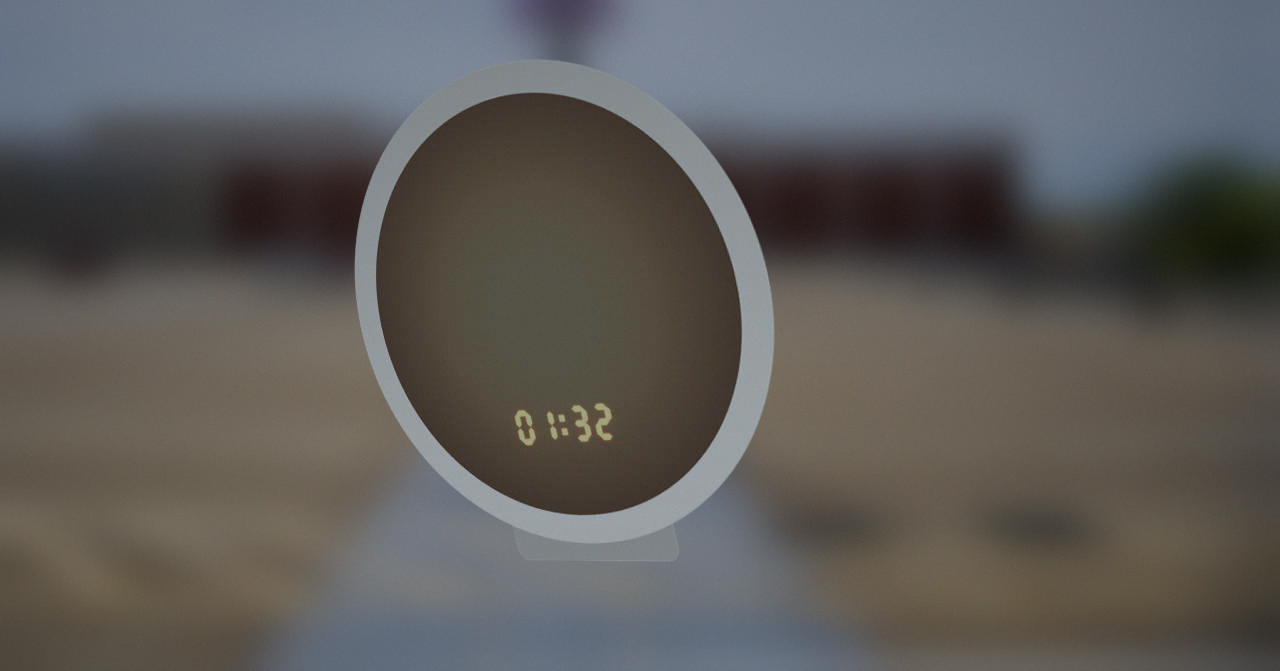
**1:32**
